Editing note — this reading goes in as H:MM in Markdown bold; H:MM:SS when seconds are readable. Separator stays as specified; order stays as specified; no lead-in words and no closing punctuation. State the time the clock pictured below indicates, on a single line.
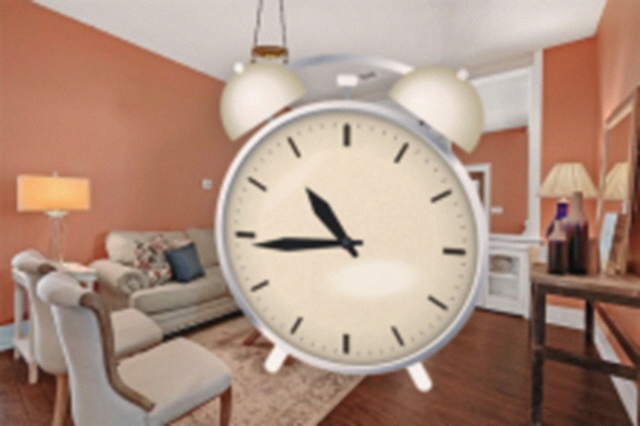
**10:44**
